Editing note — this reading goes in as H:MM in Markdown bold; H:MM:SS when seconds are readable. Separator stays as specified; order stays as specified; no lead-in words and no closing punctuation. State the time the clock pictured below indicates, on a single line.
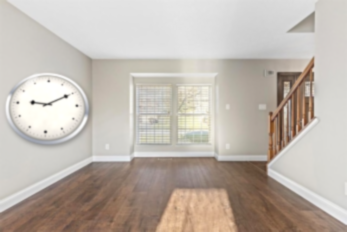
**9:10**
